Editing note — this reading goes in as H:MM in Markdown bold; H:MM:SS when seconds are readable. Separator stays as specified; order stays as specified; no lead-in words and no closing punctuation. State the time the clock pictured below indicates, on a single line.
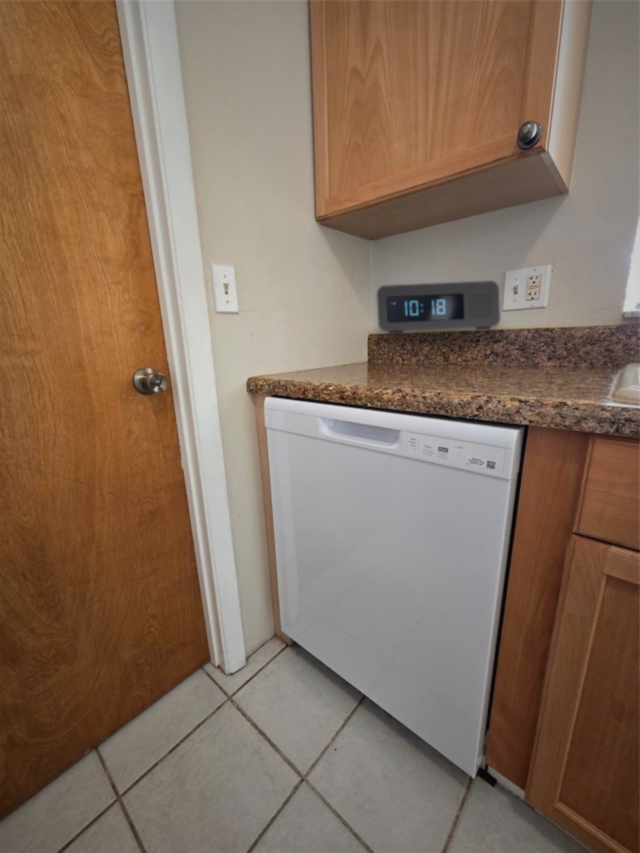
**10:18**
